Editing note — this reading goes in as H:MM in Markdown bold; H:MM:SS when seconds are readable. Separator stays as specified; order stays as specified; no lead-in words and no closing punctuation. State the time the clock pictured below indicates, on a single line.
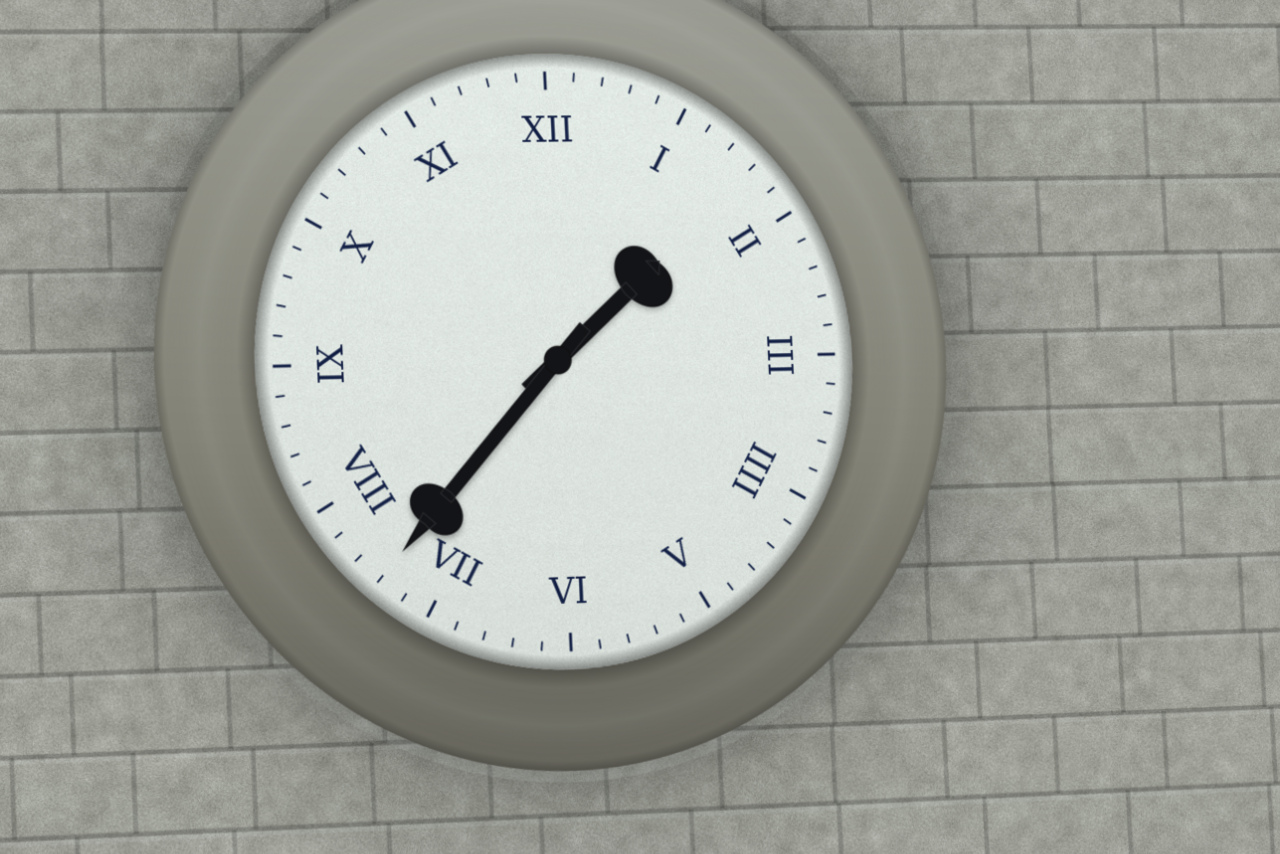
**1:37**
